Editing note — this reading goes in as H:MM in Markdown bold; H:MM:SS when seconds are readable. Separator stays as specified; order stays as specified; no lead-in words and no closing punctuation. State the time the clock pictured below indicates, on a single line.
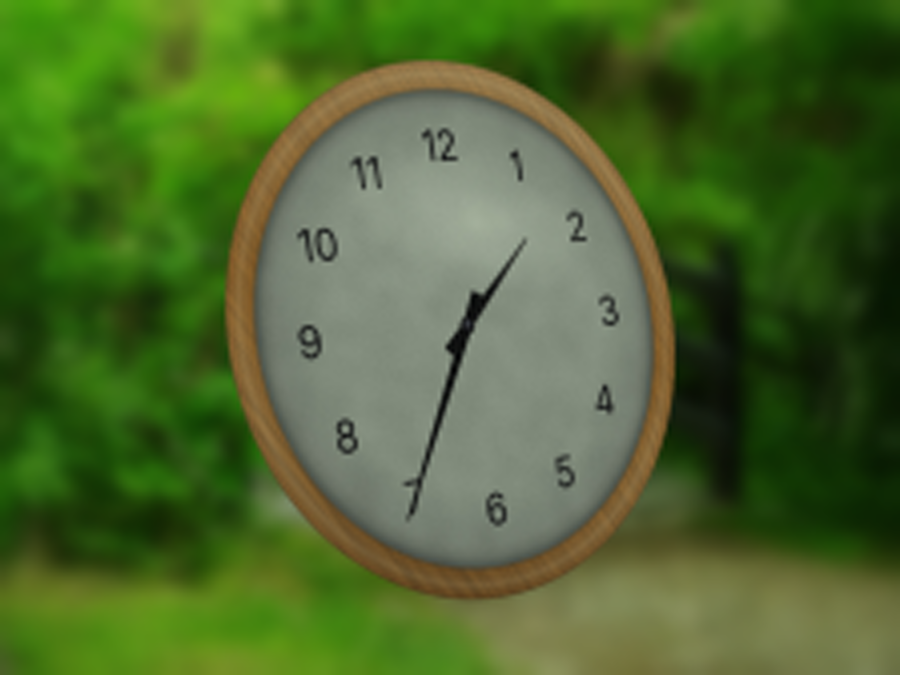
**1:35**
